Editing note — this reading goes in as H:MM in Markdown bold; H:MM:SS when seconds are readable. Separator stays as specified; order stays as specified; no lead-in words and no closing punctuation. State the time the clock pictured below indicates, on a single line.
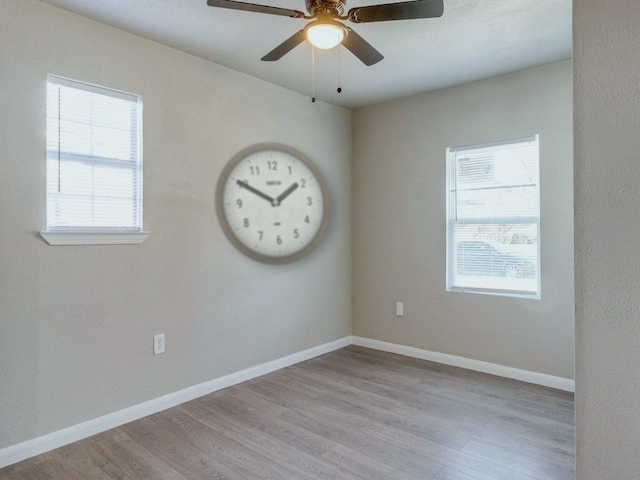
**1:50**
